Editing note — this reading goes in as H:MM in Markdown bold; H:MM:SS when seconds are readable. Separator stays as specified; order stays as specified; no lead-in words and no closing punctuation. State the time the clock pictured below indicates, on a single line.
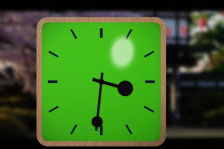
**3:31**
